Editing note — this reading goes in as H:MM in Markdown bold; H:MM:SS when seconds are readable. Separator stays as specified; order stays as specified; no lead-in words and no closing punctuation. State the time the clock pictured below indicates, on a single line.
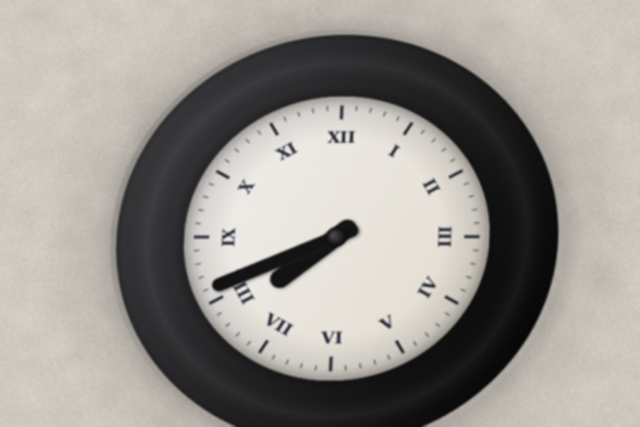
**7:41**
